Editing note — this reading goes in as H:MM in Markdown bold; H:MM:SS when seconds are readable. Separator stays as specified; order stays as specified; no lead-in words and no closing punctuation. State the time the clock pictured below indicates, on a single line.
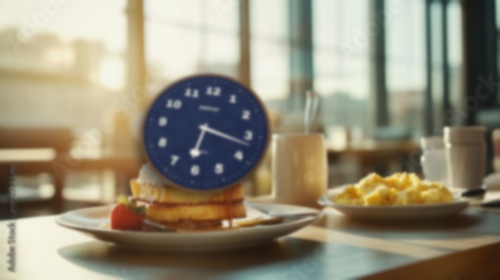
**6:17**
